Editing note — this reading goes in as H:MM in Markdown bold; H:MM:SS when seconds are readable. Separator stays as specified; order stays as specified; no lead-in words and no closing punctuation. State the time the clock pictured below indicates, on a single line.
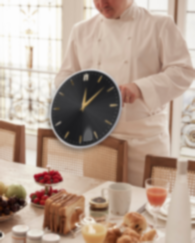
**12:08**
